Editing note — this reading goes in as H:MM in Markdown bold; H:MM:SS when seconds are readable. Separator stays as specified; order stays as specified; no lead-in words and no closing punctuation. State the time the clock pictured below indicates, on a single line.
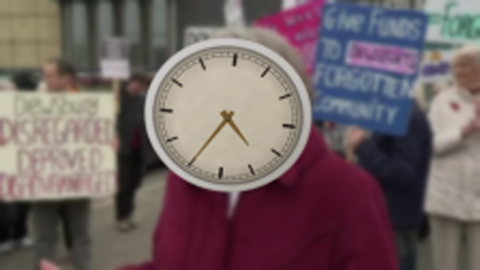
**4:35**
